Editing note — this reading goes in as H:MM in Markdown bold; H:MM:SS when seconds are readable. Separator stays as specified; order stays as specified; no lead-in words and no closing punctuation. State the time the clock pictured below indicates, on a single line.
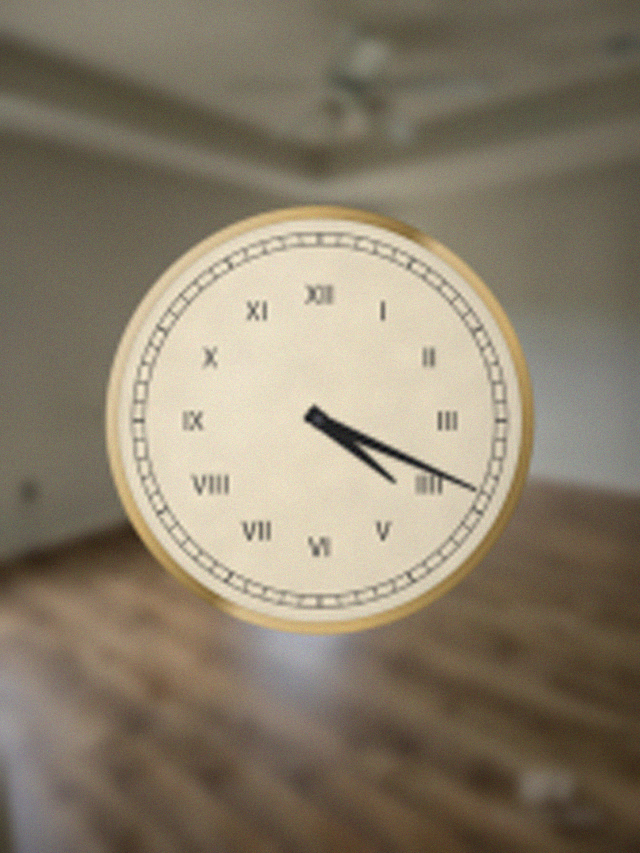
**4:19**
